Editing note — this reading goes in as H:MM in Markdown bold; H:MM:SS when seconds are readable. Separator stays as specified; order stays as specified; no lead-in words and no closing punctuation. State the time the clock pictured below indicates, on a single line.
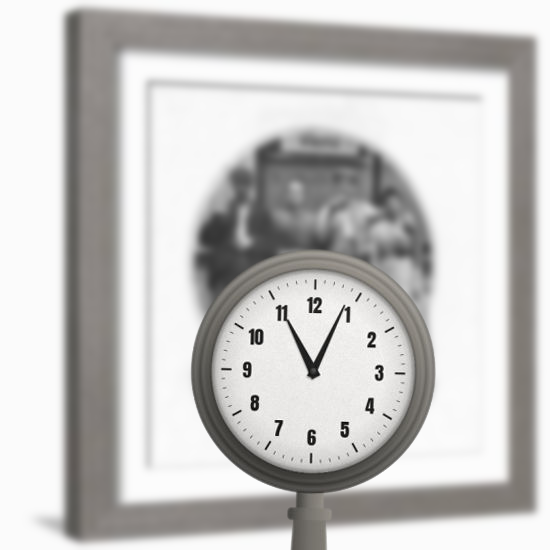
**11:04**
